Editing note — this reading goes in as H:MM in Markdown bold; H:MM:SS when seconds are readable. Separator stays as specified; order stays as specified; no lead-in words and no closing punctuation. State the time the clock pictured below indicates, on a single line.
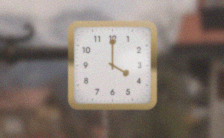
**4:00**
